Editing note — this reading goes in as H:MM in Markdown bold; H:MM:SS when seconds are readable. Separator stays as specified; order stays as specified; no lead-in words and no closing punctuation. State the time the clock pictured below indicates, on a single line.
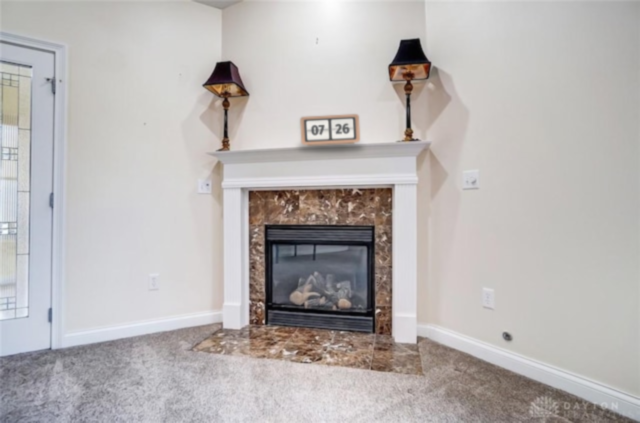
**7:26**
